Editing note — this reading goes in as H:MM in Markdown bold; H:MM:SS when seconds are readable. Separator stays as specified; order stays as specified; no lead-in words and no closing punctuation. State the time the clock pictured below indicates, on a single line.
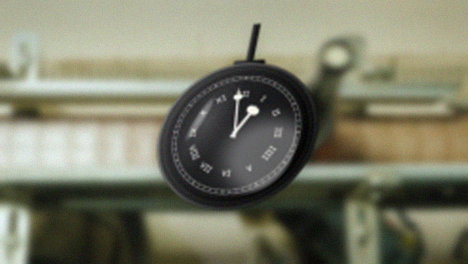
**12:59**
